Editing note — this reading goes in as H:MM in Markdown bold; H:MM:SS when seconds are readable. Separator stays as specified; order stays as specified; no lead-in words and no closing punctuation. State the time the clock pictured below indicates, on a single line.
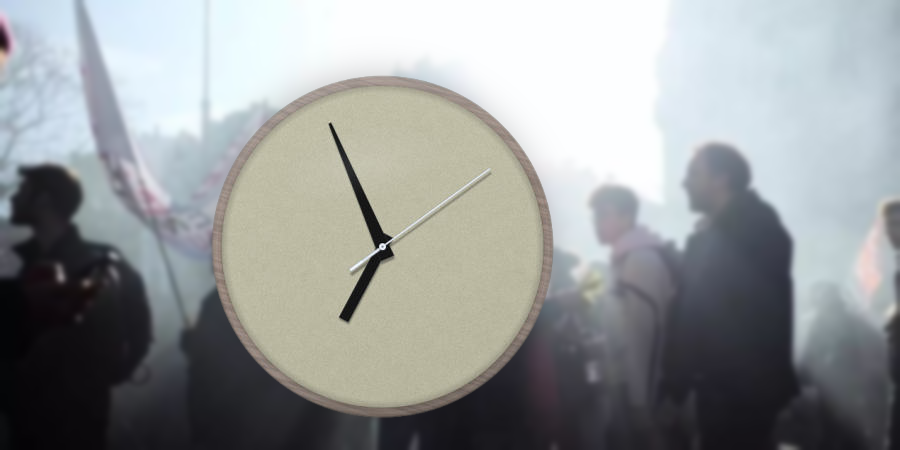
**6:56:09**
